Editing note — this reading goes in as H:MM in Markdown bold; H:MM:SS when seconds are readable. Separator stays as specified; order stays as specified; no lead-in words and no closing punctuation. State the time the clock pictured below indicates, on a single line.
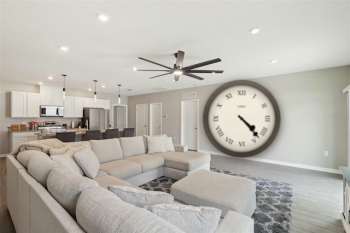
**4:23**
